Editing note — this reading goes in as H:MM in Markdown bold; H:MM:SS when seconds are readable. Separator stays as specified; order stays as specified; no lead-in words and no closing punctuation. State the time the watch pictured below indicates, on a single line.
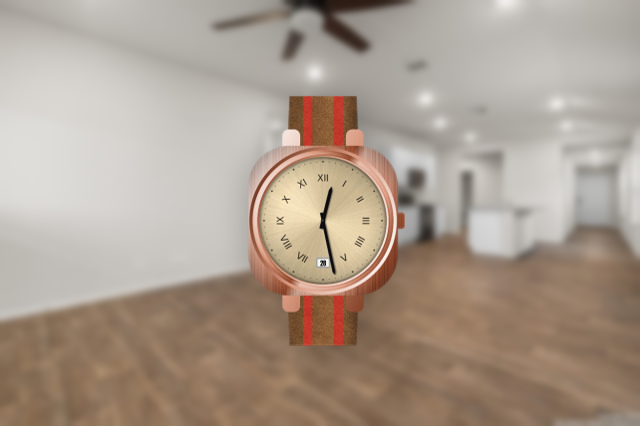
**12:28**
